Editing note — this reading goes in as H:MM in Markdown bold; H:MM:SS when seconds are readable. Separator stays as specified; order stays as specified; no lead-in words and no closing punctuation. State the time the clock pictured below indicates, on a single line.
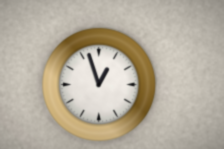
**12:57**
